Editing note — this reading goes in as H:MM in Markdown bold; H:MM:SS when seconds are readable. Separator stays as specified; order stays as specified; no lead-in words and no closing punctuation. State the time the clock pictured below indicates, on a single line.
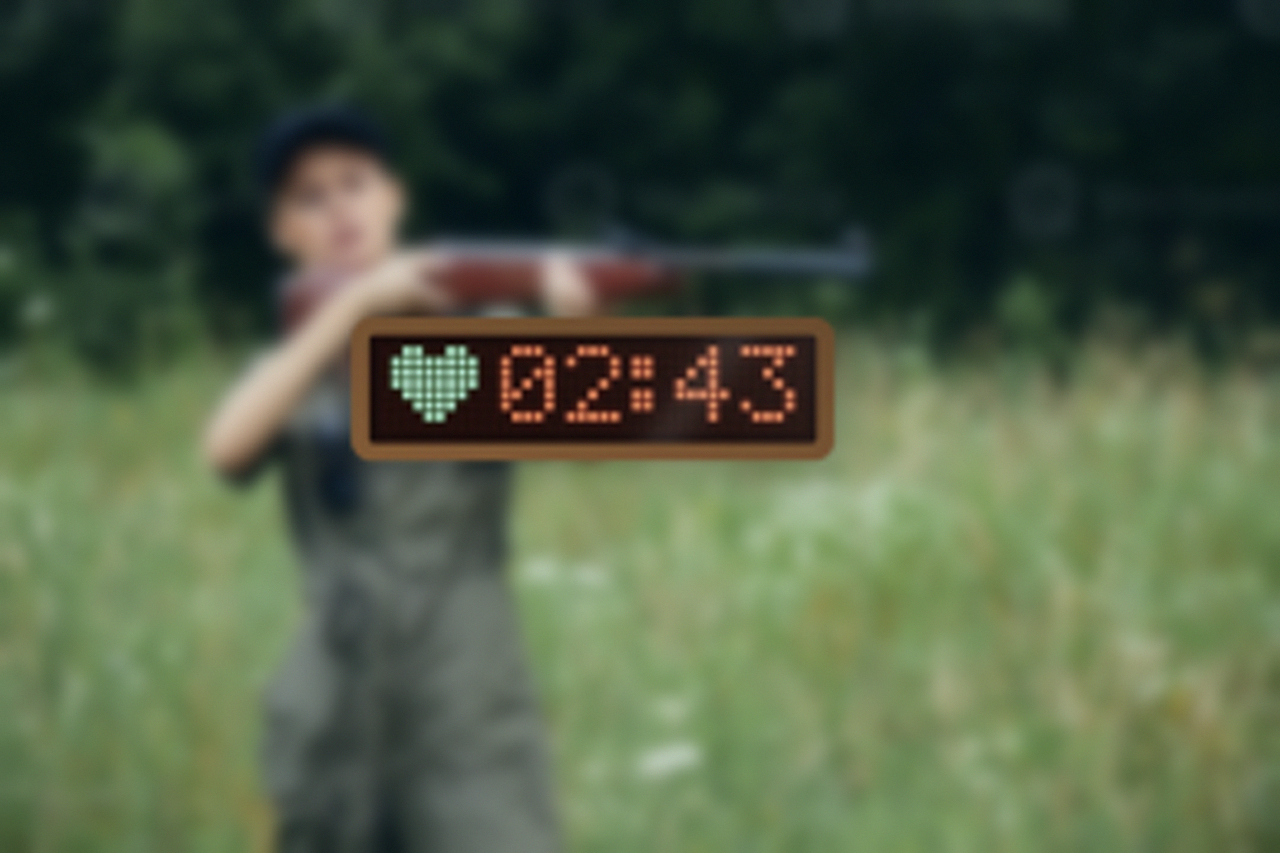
**2:43**
